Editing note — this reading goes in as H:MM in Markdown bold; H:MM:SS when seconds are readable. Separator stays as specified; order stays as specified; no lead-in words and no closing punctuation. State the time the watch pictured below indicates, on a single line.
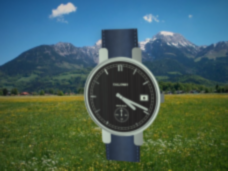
**4:19**
